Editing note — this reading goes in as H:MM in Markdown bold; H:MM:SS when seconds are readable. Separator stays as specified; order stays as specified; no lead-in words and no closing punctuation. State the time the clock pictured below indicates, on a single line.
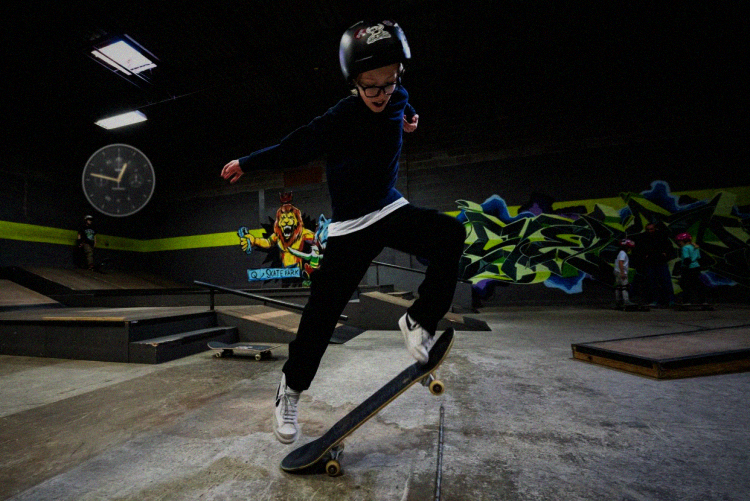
**12:47**
